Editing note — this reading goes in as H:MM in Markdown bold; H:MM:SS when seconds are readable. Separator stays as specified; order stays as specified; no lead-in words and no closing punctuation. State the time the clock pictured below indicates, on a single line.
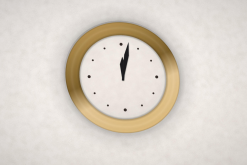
**12:02**
